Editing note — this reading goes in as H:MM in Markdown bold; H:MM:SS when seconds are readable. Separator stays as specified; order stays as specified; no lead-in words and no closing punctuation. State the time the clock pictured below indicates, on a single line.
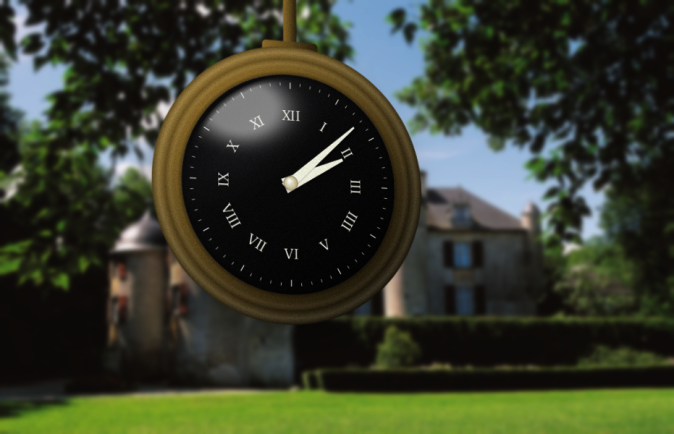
**2:08**
